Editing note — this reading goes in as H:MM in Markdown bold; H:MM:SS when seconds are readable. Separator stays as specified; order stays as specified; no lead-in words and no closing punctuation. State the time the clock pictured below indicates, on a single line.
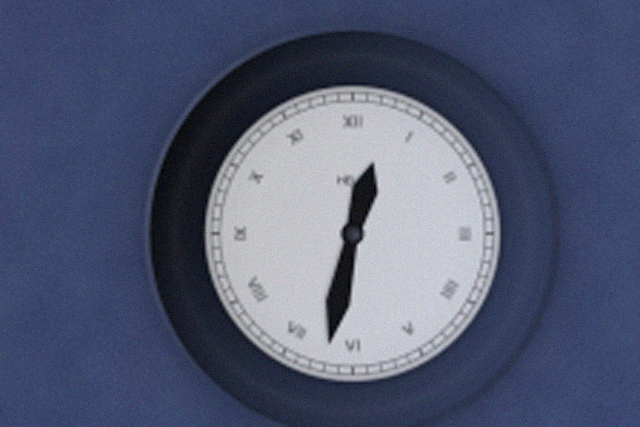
**12:32**
